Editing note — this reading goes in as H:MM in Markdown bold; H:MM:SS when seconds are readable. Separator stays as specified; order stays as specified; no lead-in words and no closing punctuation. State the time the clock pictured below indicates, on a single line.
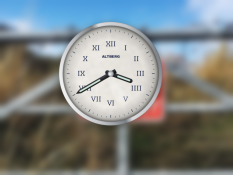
**3:40**
